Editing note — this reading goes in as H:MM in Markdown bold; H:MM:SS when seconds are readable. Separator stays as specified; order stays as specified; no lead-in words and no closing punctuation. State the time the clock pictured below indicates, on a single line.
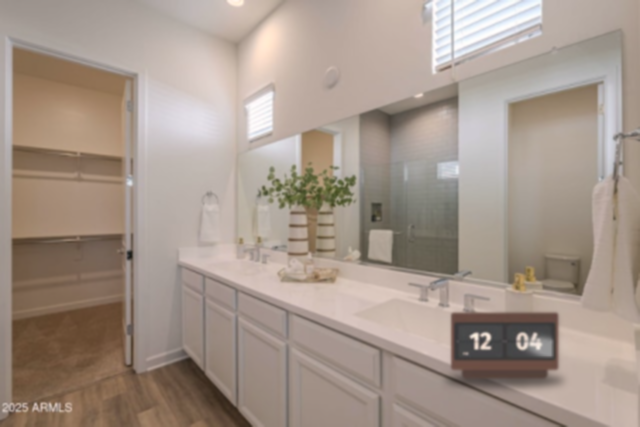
**12:04**
